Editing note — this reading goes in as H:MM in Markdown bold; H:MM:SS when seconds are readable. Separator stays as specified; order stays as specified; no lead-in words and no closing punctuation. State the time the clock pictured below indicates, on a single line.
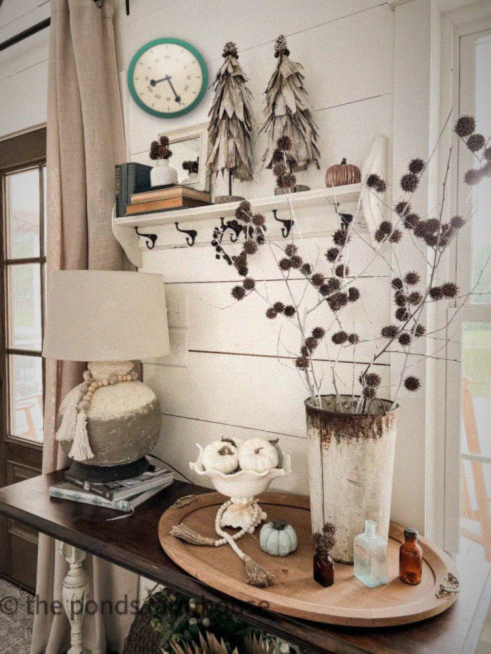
**8:26**
